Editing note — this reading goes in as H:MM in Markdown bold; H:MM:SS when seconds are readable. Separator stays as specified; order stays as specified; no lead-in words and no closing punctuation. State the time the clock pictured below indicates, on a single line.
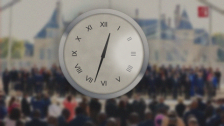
**12:33**
